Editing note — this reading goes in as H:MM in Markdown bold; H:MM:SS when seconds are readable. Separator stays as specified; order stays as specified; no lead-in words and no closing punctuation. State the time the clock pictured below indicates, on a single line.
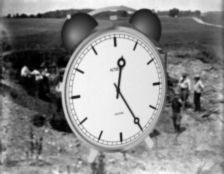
**12:25**
